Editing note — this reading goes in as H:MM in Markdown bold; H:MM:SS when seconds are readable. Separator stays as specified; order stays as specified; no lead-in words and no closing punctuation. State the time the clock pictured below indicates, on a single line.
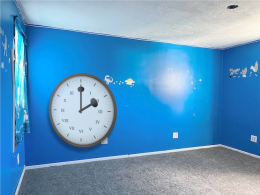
**2:00**
